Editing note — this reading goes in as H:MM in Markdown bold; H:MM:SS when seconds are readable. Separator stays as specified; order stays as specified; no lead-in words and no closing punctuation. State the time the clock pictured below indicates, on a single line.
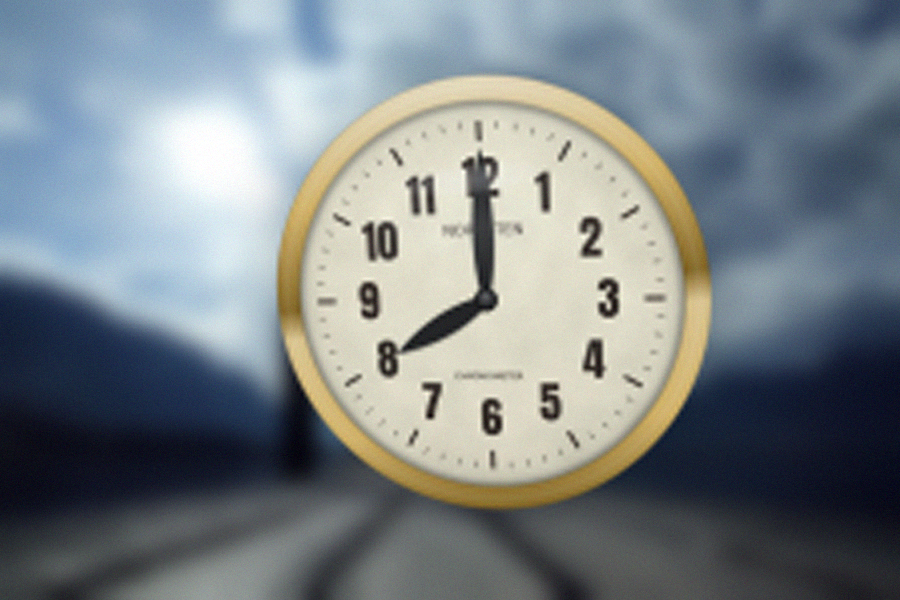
**8:00**
